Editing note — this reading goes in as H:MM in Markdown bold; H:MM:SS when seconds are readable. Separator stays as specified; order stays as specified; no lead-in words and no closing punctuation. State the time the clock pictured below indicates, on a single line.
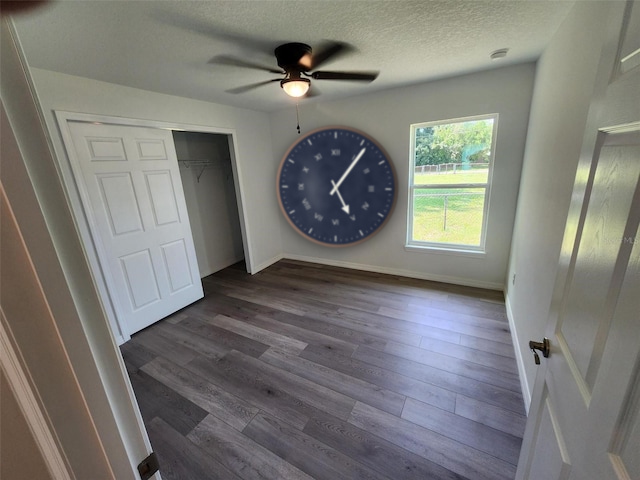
**5:06**
